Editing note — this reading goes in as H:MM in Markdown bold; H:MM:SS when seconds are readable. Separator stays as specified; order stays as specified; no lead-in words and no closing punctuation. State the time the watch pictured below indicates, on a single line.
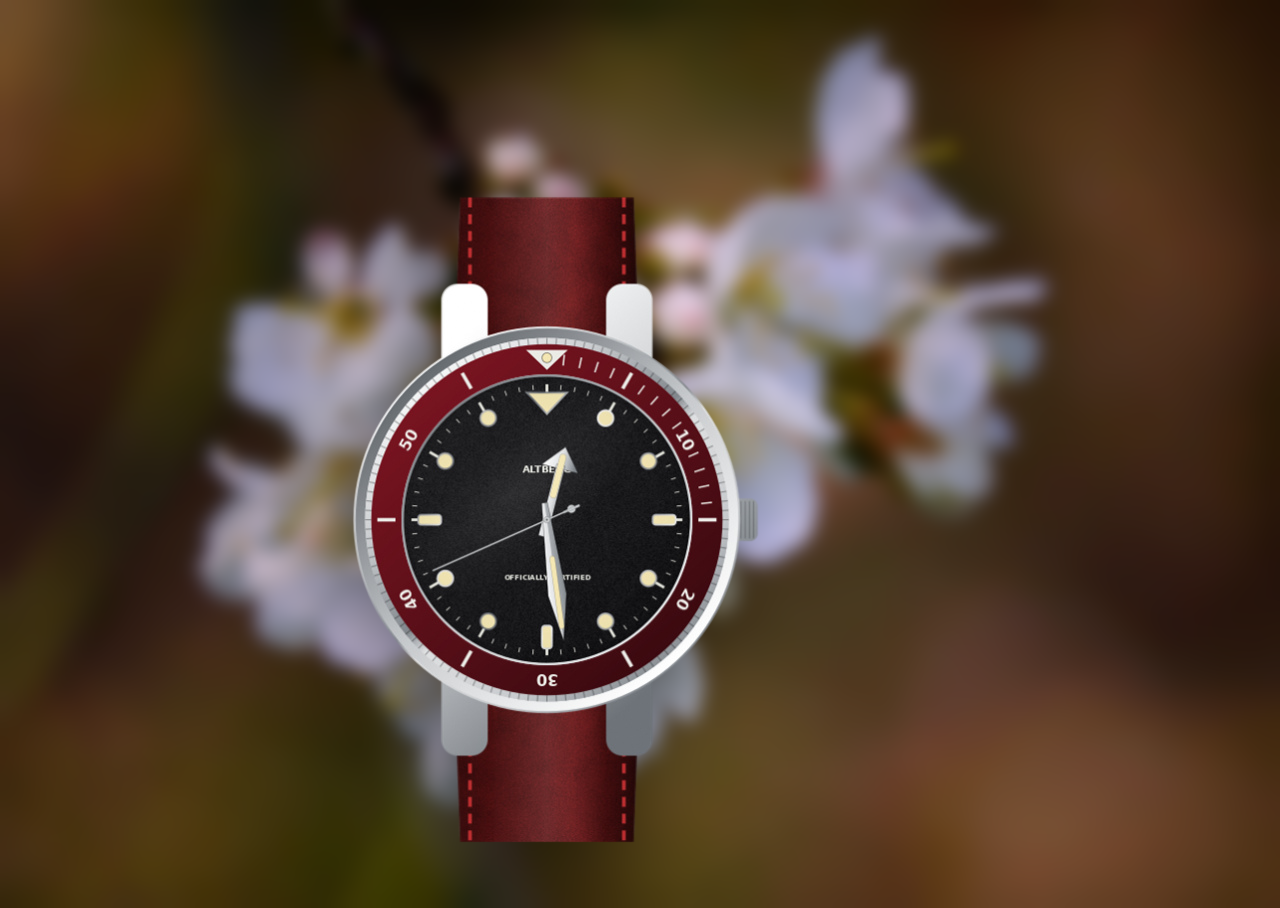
**12:28:41**
